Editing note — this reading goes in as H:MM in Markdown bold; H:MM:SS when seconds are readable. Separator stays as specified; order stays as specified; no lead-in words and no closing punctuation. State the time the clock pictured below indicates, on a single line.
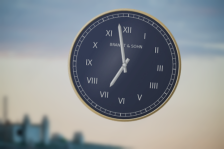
**6:58**
